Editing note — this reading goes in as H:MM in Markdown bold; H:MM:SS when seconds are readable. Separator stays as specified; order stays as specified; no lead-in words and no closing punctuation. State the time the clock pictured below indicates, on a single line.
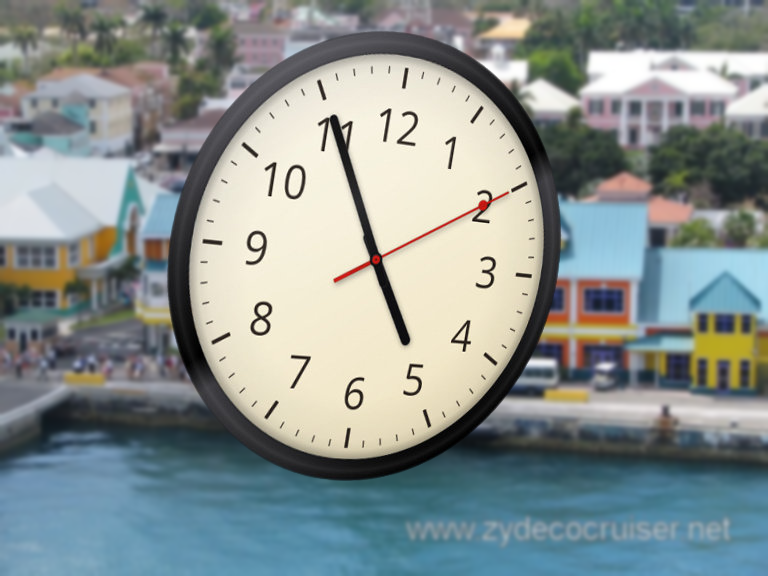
**4:55:10**
